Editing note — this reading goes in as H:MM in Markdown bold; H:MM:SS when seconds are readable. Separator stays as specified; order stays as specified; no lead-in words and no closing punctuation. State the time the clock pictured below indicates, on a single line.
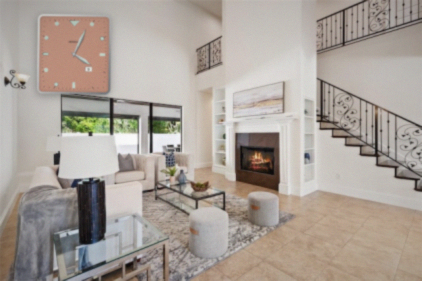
**4:04**
